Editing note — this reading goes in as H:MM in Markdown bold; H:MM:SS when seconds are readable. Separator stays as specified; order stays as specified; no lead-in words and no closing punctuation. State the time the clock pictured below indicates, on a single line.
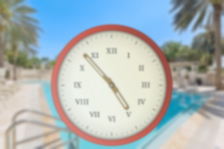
**4:53**
